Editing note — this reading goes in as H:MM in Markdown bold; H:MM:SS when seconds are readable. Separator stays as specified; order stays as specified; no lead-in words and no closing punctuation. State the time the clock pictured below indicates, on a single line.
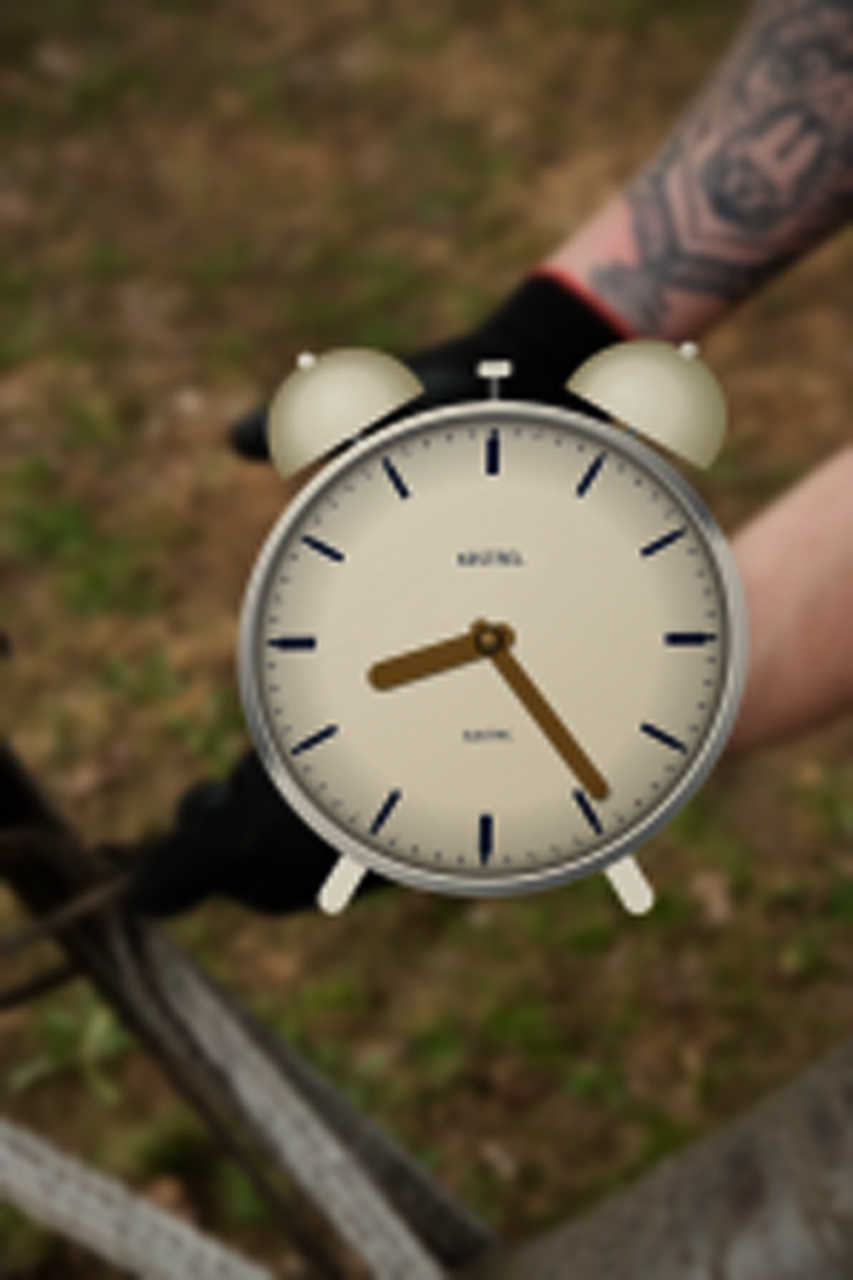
**8:24**
